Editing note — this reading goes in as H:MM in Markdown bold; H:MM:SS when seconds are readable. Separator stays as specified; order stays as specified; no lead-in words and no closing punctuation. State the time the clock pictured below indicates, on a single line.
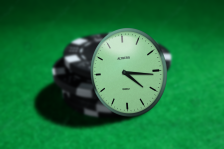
**4:16**
